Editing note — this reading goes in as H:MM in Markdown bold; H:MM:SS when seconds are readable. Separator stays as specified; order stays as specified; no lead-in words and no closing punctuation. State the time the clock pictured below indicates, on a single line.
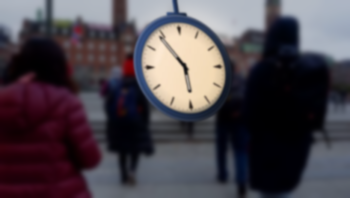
**5:54**
